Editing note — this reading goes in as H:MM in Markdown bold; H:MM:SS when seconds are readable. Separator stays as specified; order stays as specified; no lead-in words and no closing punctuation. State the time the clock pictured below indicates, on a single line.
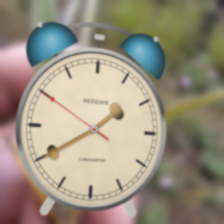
**1:39:50**
